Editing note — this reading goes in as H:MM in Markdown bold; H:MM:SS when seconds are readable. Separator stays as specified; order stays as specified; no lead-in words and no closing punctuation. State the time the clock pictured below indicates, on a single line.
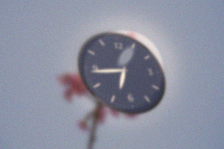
**6:44**
